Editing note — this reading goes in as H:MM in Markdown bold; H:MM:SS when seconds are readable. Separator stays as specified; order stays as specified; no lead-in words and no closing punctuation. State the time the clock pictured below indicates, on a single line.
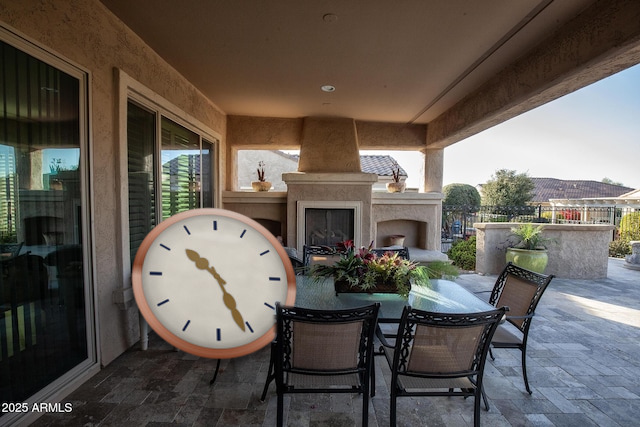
**10:26**
